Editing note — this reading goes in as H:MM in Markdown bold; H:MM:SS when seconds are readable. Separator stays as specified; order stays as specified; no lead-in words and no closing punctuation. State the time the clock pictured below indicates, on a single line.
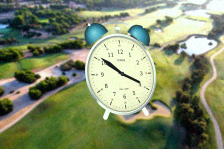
**3:51**
